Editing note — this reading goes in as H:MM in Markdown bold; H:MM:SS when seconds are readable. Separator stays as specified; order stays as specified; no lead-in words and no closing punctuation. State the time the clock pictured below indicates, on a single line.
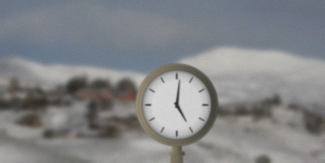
**5:01**
